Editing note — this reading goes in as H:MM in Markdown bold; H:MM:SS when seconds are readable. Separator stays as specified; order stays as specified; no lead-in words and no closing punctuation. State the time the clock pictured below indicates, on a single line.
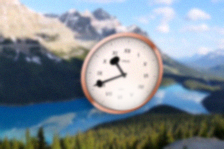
**10:41**
